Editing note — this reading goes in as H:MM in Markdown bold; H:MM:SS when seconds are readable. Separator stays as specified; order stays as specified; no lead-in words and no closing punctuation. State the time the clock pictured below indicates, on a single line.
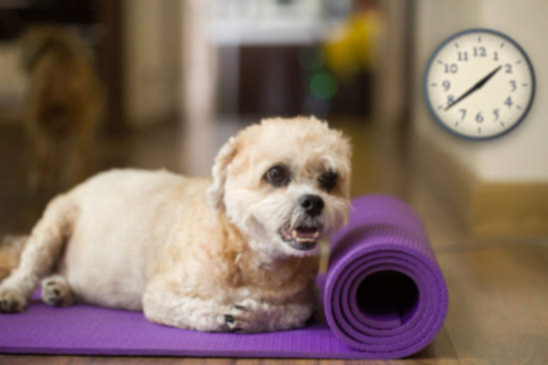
**1:39**
